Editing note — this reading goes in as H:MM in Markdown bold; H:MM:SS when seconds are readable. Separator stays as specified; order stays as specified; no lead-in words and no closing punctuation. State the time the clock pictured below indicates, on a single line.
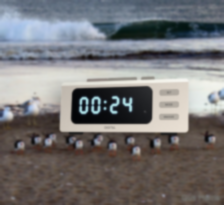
**0:24**
